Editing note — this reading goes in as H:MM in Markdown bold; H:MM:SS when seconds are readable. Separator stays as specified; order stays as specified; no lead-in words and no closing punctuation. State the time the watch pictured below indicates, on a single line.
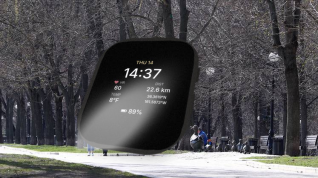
**14:37**
